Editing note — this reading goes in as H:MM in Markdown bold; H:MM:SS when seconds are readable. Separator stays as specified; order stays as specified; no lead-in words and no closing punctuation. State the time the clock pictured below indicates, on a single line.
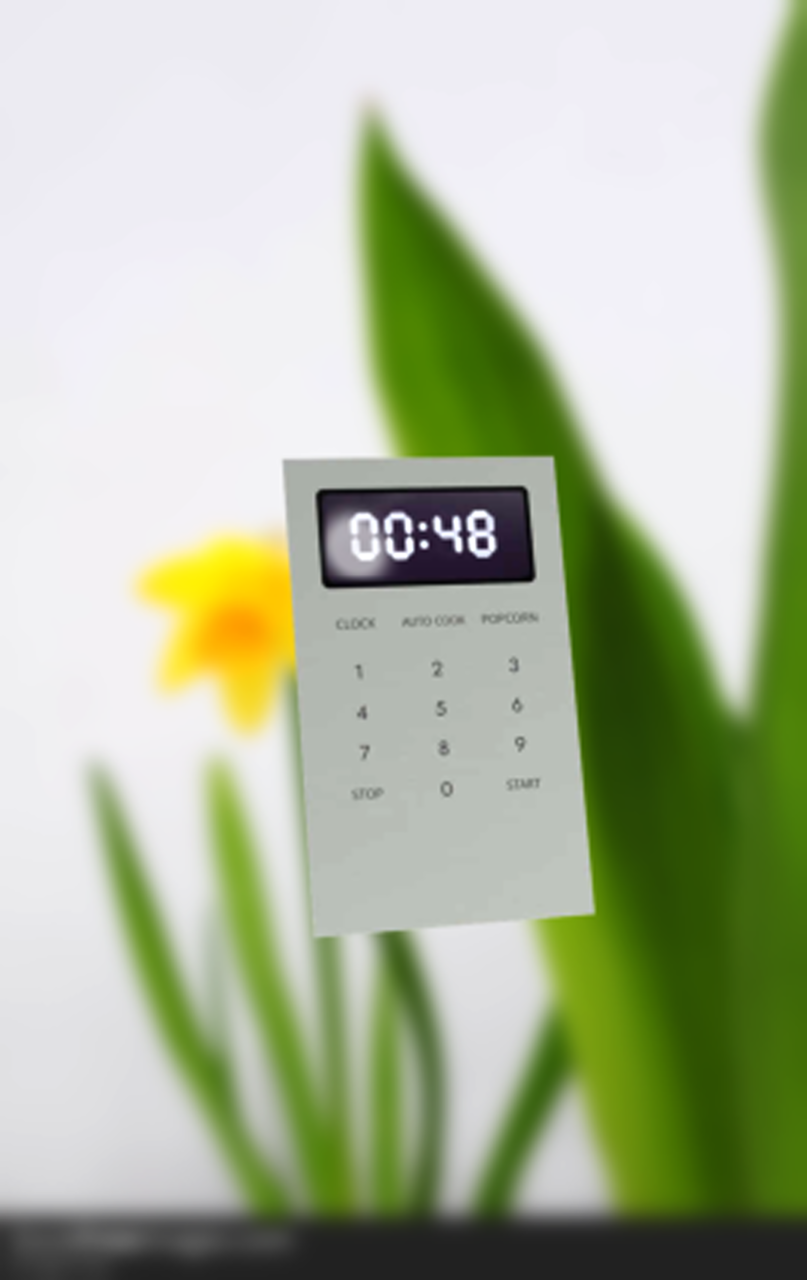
**0:48**
